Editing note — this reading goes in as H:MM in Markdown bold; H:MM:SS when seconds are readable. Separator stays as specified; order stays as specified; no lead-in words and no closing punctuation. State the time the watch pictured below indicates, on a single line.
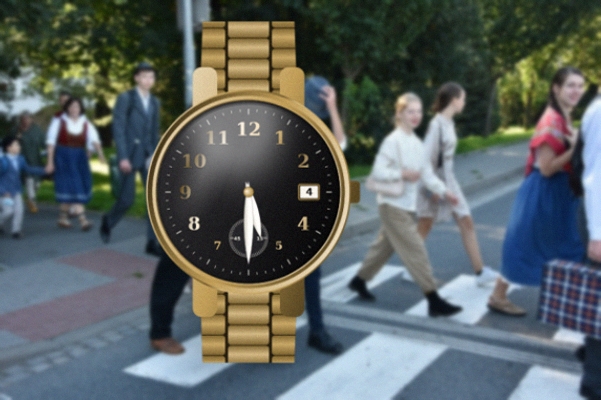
**5:30**
